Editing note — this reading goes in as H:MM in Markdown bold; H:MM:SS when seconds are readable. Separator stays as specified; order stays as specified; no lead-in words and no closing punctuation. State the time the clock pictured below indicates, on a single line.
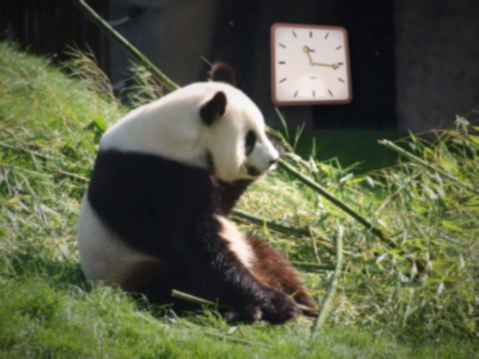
**11:16**
